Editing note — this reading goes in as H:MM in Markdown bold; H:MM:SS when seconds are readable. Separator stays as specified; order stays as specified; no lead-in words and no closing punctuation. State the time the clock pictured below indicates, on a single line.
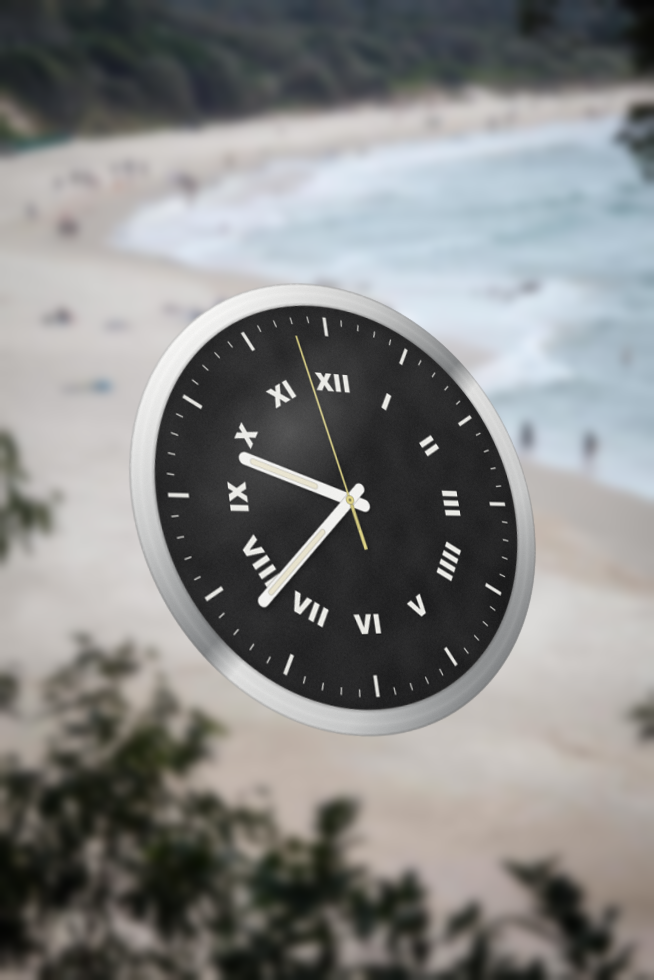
**9:37:58**
